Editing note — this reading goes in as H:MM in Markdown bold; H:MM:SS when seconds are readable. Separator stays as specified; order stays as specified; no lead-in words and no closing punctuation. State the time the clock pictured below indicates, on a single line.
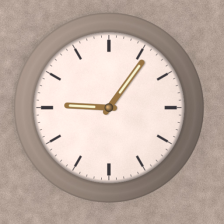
**9:06**
